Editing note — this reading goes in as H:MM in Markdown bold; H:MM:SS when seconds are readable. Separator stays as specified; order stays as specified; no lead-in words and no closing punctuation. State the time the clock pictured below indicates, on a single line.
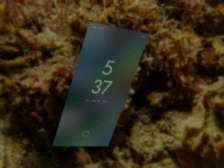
**5:37**
